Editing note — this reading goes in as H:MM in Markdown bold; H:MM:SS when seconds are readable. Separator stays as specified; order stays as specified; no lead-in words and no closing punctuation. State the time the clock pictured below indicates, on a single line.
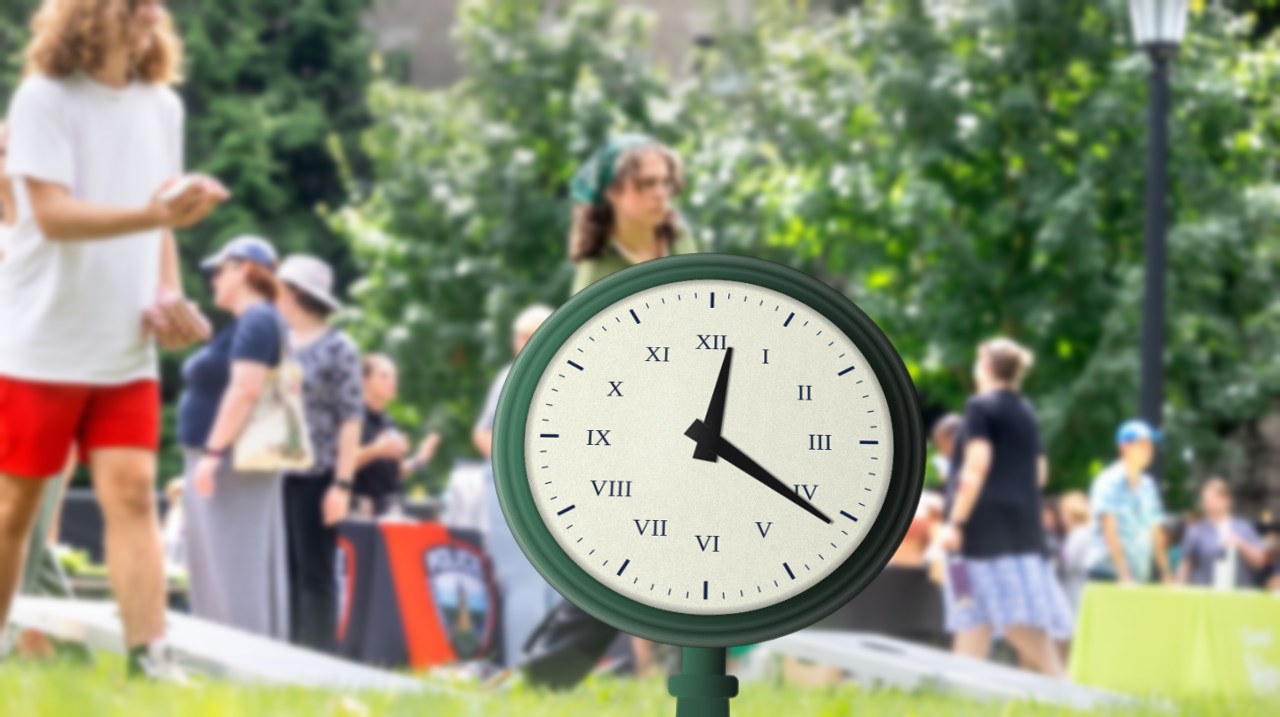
**12:21**
